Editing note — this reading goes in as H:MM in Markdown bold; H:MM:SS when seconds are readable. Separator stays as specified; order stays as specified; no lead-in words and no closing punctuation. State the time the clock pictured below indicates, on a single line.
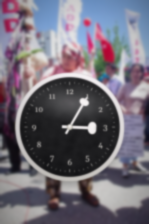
**3:05**
